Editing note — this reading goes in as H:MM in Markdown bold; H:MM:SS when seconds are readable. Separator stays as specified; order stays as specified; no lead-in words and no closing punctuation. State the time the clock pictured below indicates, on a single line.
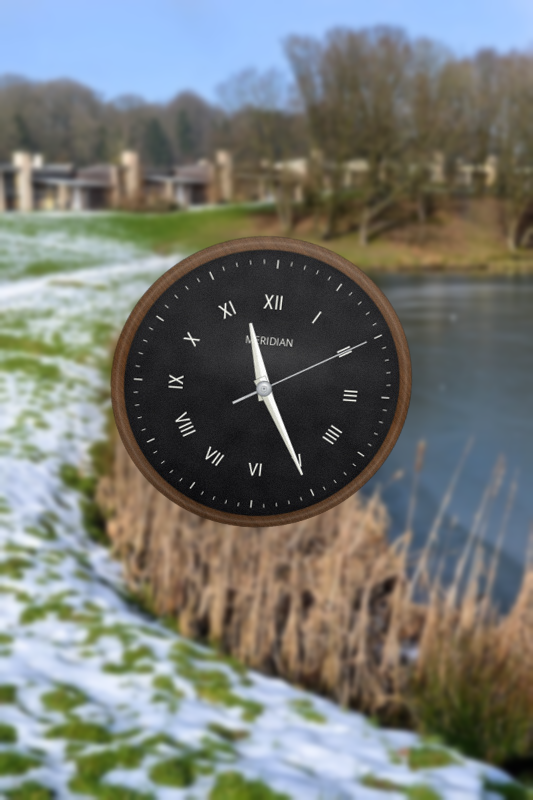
**11:25:10**
